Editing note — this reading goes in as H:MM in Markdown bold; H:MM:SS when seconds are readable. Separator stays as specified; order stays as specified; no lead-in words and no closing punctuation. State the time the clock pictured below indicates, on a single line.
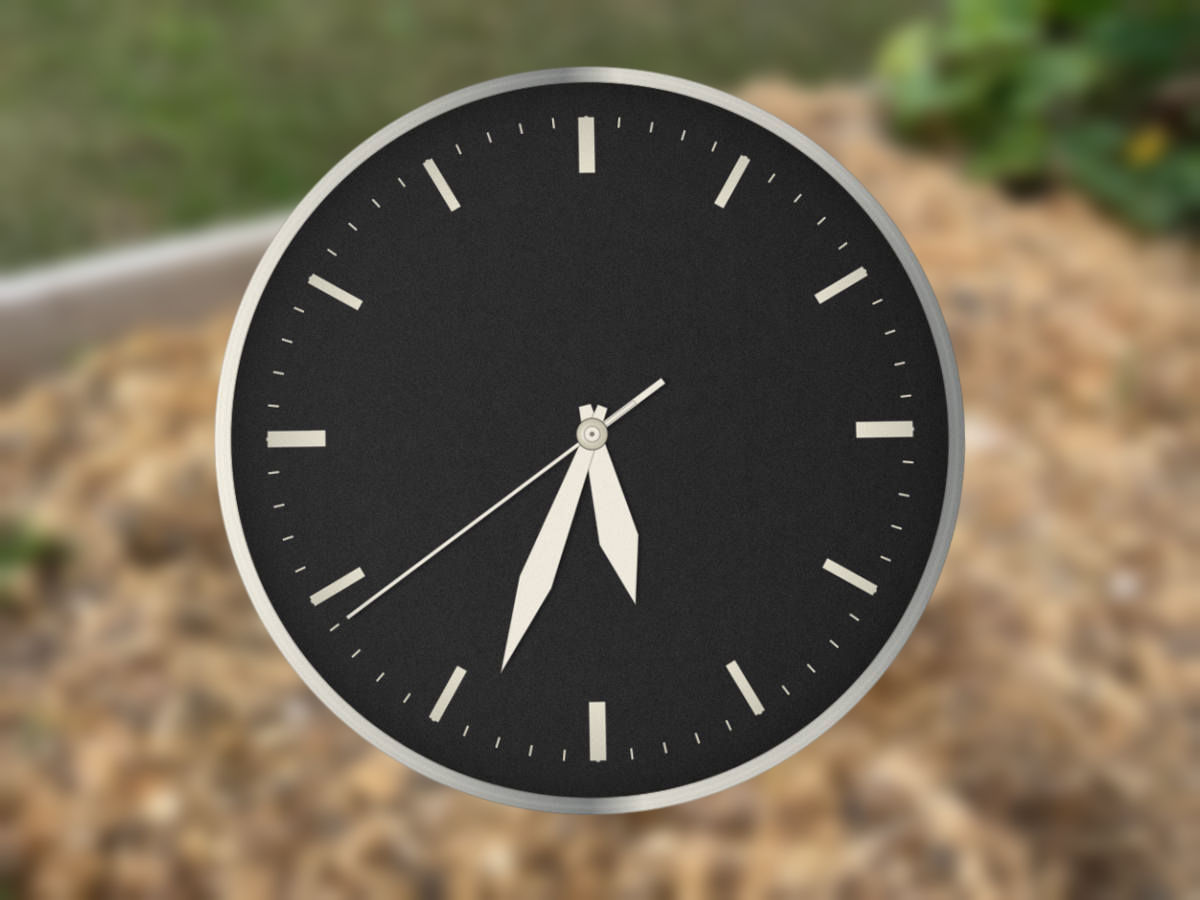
**5:33:39**
